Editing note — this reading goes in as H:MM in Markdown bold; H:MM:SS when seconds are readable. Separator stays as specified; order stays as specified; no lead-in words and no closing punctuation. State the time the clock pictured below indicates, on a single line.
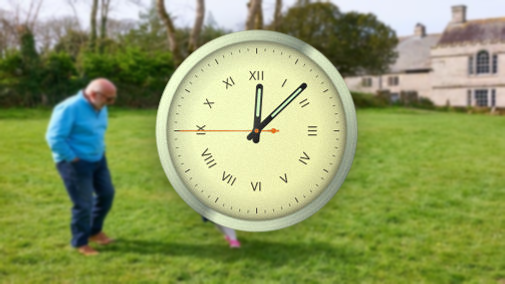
**12:07:45**
